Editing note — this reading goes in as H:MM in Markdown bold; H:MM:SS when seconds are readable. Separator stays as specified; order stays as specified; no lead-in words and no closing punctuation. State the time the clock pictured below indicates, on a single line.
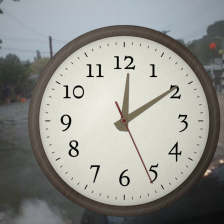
**12:09:26**
